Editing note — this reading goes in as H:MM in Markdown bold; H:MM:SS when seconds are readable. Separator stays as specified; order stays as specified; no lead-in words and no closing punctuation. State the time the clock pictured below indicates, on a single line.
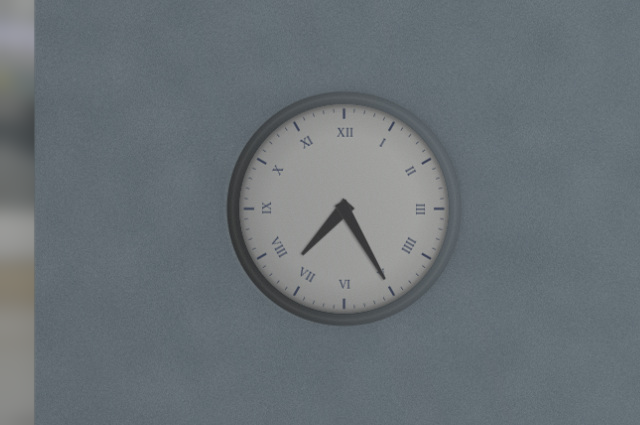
**7:25**
